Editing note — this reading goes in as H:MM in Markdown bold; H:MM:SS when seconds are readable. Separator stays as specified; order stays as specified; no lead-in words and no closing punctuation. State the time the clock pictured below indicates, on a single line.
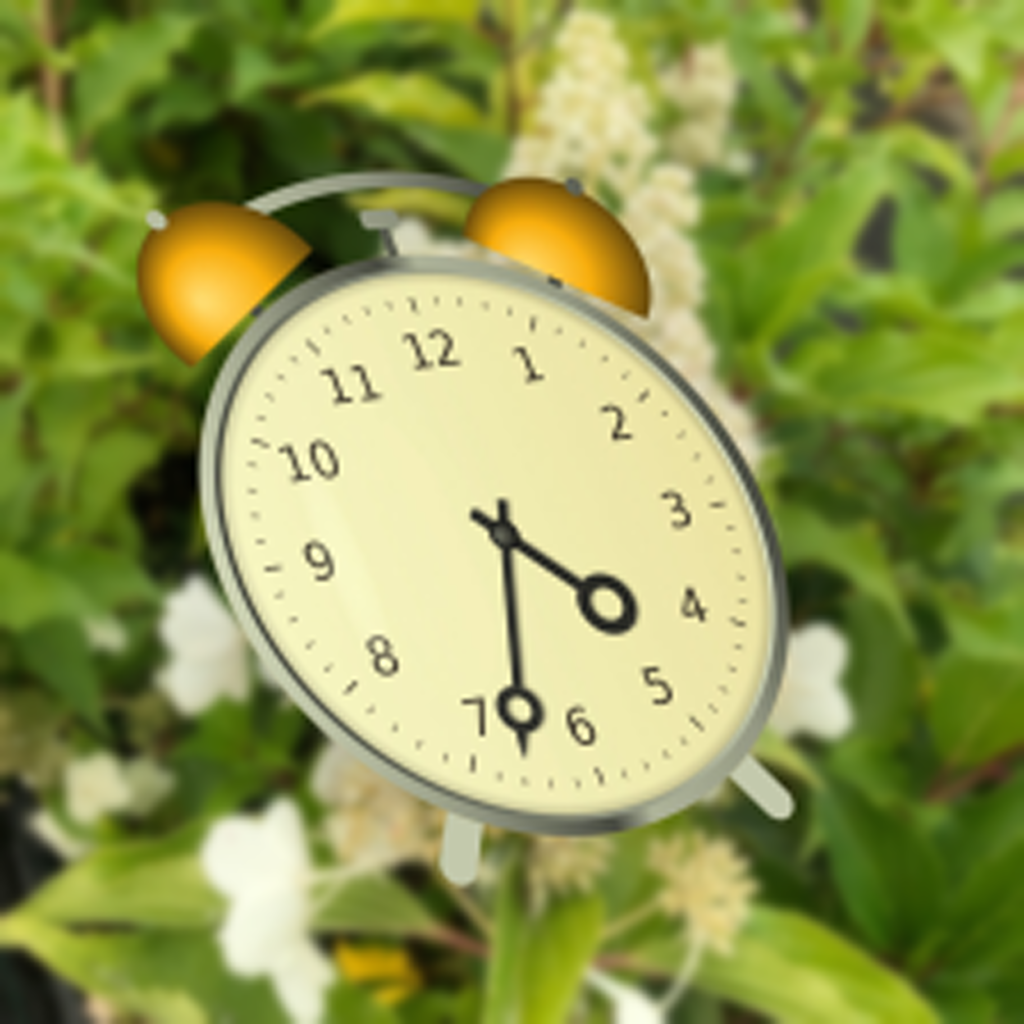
**4:33**
